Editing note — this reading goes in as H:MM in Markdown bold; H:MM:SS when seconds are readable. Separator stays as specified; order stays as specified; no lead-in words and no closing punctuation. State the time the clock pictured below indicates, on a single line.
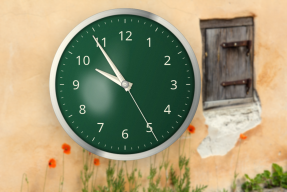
**9:54:25**
